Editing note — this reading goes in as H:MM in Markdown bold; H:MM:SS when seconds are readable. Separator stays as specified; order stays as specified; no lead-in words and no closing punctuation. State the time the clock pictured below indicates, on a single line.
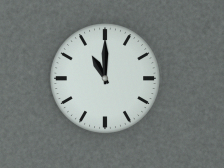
**11:00**
